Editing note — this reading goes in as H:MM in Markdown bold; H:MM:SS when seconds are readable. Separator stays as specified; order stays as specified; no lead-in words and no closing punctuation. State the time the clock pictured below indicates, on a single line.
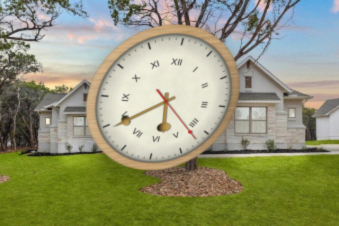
**5:39:22**
